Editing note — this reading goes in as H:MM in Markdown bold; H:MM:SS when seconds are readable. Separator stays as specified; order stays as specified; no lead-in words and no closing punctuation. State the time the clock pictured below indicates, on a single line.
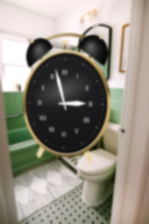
**2:57**
